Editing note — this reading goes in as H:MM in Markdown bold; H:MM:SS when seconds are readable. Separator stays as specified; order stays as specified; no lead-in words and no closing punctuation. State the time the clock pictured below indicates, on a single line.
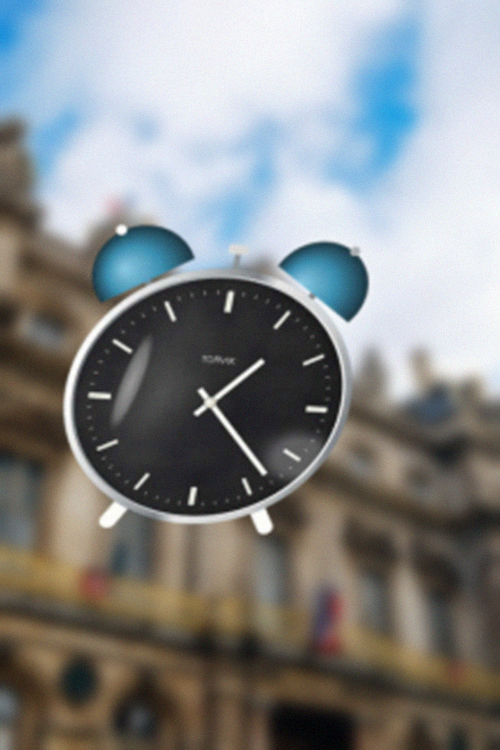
**1:23**
